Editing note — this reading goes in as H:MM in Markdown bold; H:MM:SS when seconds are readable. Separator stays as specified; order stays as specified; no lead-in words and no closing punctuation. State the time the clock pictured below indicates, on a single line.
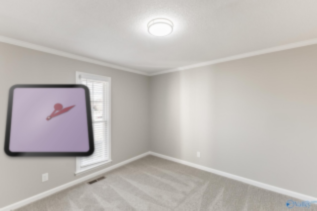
**1:10**
